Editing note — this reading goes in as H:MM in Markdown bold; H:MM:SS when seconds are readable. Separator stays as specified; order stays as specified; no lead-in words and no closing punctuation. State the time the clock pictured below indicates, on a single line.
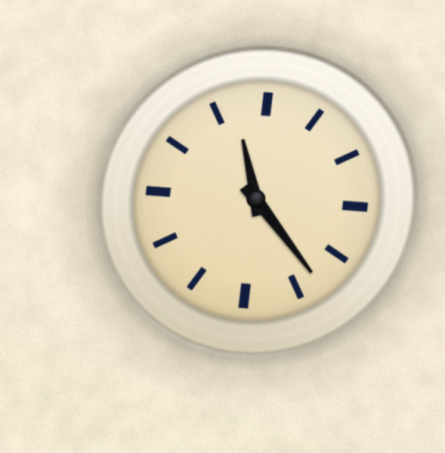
**11:23**
